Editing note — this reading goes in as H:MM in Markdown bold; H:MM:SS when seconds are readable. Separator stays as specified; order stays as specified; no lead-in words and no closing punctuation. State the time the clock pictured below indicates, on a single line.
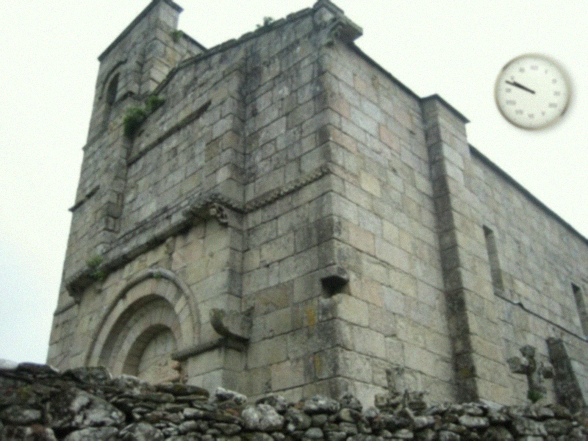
**9:48**
